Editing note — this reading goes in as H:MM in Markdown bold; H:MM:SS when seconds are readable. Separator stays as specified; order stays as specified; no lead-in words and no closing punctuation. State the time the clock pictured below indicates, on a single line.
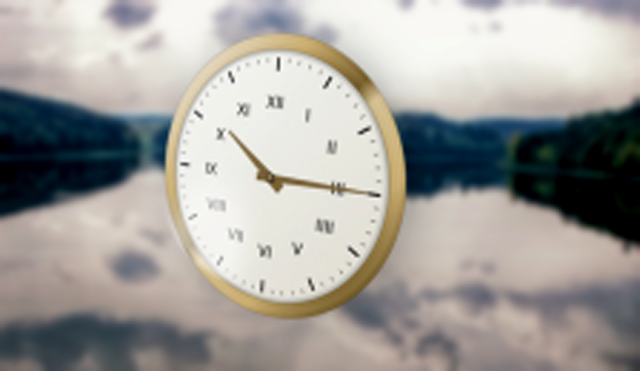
**10:15**
